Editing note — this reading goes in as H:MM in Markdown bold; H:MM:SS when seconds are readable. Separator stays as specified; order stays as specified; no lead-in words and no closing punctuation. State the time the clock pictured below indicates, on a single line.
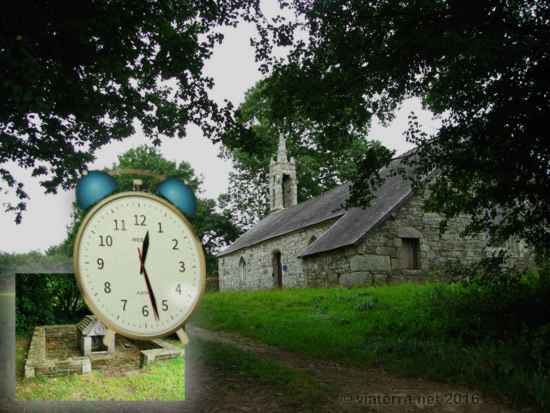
**12:27:28**
